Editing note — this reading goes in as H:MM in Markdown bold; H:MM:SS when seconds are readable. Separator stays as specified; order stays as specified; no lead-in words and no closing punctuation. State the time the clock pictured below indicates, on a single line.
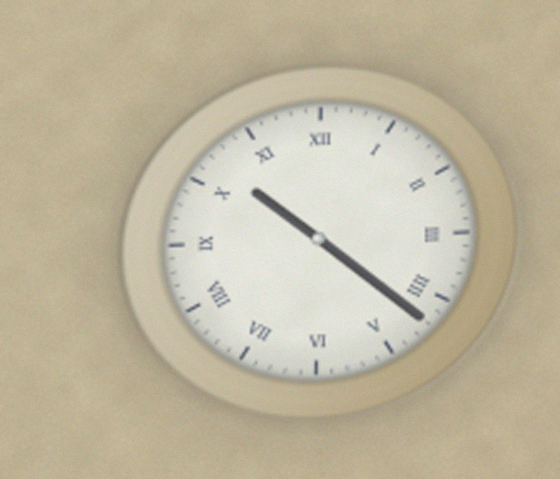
**10:22**
